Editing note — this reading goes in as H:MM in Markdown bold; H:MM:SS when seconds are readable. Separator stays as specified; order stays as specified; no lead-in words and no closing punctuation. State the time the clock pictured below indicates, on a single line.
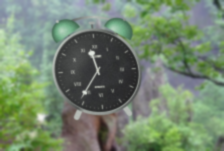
**11:36**
